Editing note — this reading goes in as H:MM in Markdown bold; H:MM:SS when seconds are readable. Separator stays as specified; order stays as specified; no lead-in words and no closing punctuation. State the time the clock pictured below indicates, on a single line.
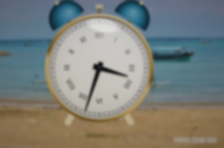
**3:33**
